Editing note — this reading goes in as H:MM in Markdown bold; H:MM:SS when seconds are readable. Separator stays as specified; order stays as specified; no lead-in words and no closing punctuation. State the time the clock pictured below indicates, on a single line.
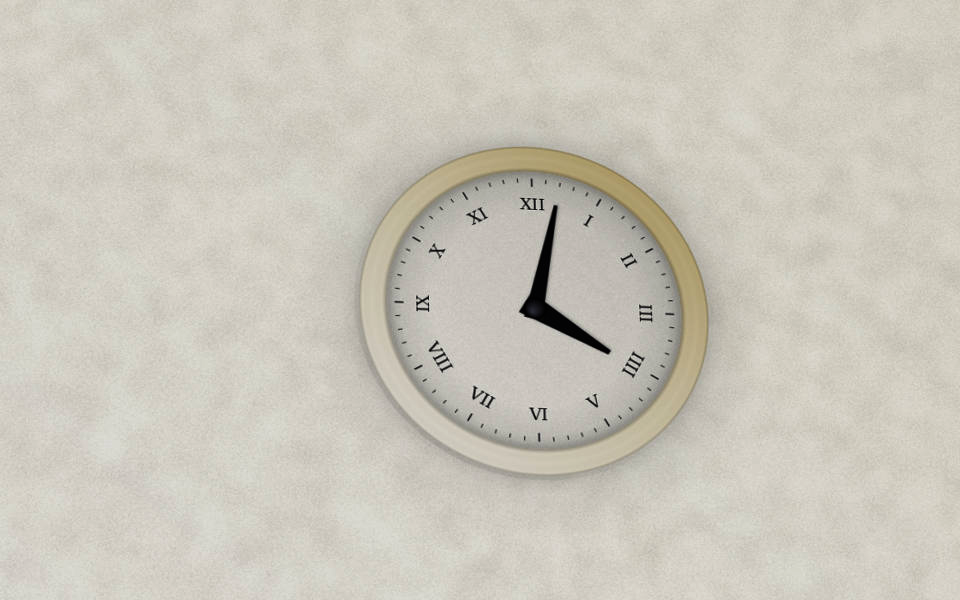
**4:02**
